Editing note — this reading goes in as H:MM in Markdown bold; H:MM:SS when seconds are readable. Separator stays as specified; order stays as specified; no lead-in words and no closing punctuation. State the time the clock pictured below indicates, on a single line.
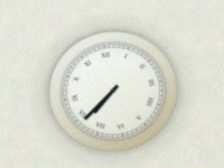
**7:39**
